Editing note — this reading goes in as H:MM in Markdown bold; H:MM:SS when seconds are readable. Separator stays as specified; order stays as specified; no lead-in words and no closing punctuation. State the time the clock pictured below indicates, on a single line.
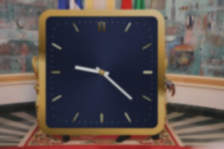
**9:22**
